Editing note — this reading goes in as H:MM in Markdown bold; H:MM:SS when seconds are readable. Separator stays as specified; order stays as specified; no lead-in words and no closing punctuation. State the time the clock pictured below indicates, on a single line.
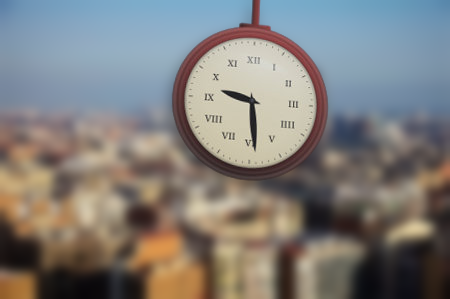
**9:29**
